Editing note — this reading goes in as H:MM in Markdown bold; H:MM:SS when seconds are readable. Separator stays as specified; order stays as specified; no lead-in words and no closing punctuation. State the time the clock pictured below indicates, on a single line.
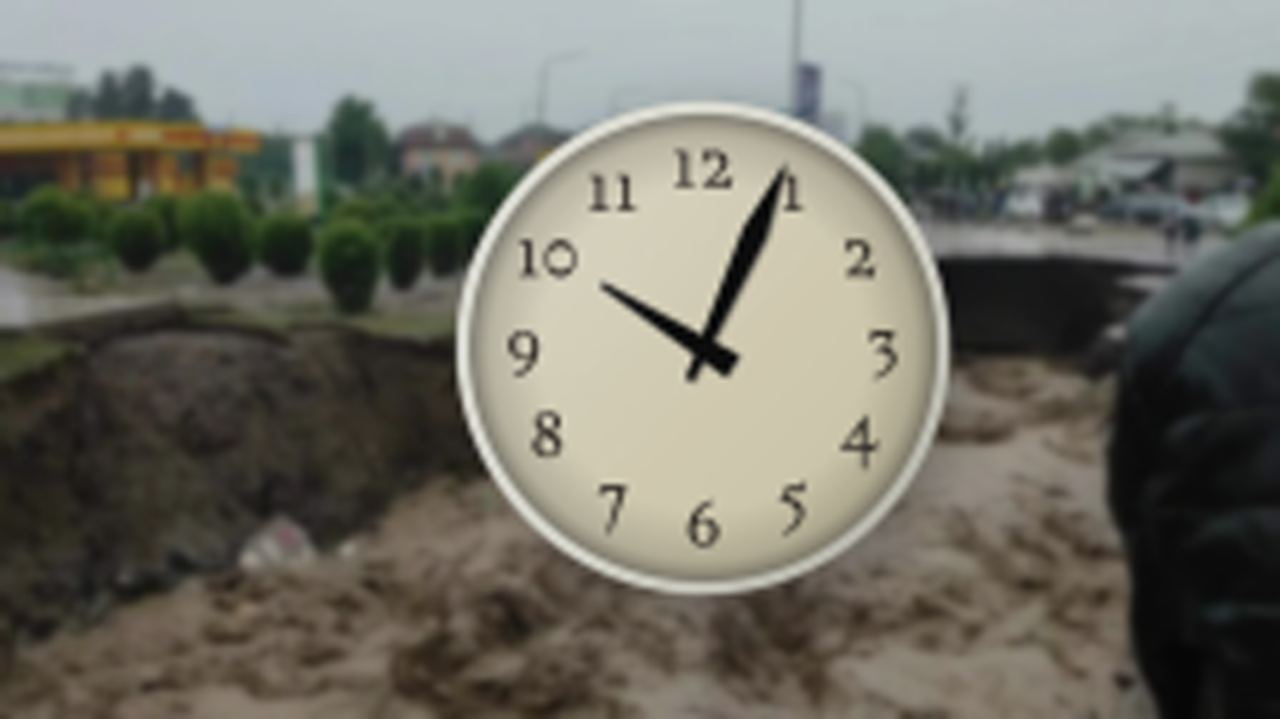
**10:04**
